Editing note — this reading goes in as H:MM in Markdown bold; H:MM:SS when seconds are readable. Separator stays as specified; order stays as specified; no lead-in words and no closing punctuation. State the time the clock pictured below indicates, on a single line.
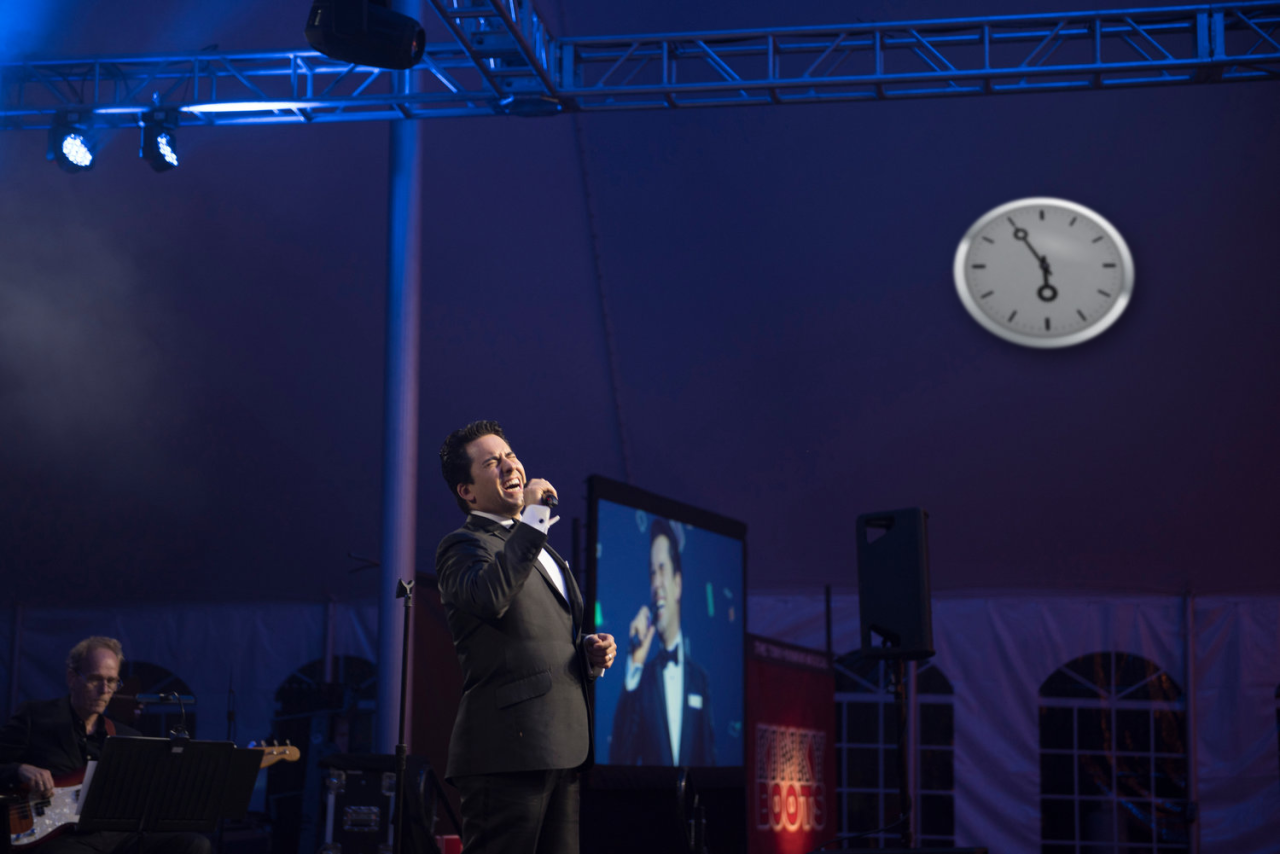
**5:55**
